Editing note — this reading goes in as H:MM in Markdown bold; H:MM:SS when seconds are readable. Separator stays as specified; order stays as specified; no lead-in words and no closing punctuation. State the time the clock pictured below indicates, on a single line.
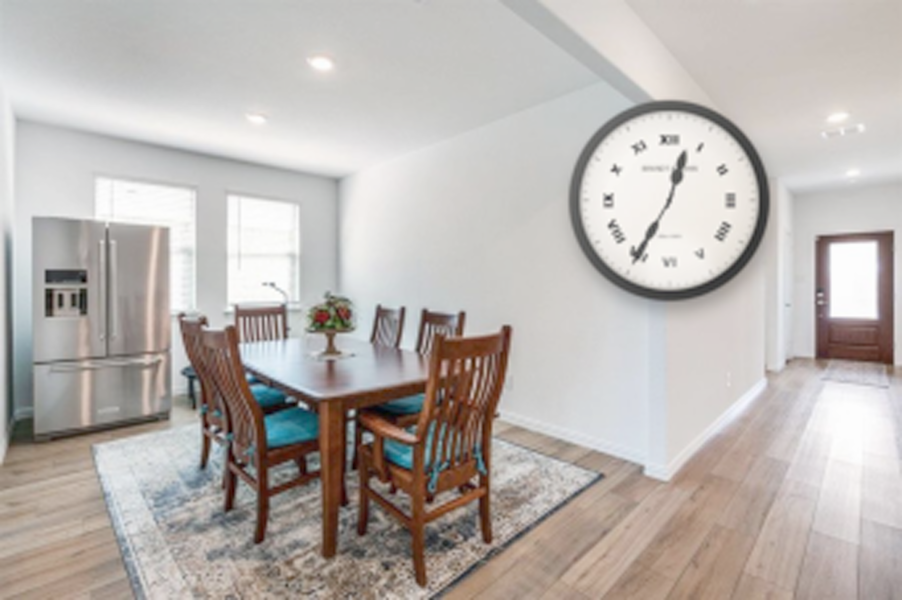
**12:35**
